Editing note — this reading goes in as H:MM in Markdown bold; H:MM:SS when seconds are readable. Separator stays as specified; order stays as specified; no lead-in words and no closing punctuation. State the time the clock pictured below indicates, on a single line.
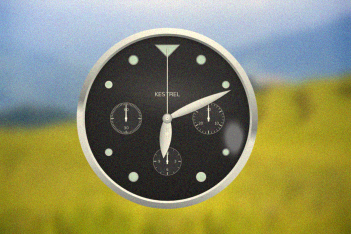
**6:11**
